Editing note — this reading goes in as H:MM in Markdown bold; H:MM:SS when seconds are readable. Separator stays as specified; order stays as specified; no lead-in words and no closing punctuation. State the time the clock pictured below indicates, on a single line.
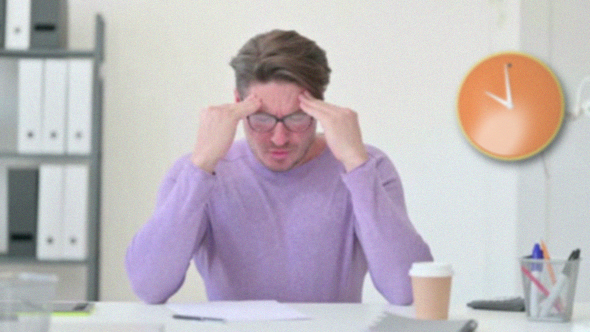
**9:59**
